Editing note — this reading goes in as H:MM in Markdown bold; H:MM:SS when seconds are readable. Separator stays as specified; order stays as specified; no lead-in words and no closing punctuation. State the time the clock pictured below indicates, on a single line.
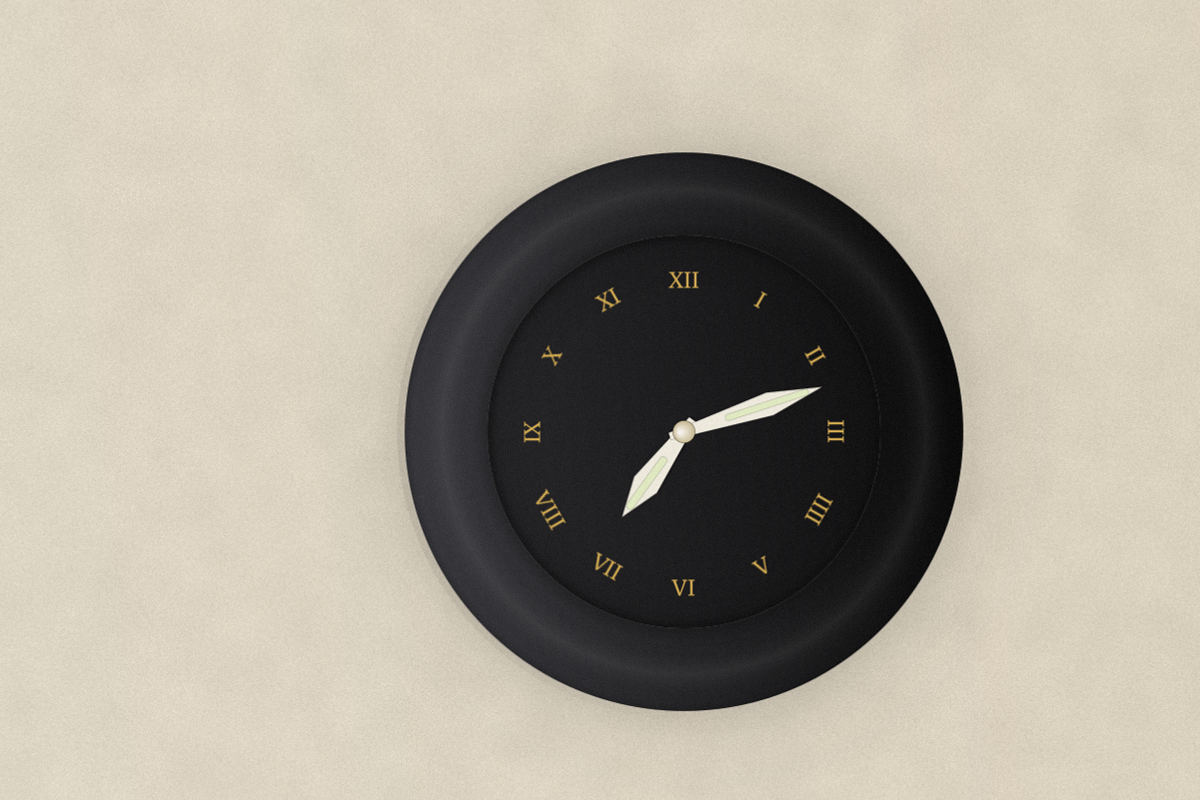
**7:12**
